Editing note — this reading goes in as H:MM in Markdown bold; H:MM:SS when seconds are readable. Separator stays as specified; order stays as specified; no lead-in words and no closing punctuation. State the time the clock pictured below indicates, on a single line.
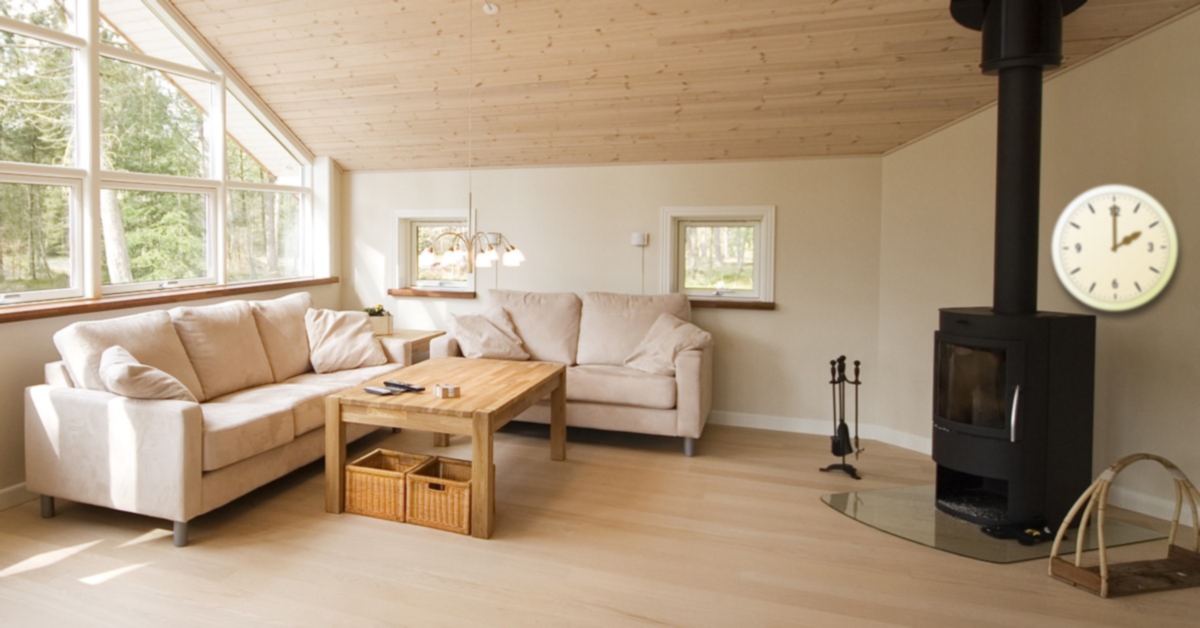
**2:00**
